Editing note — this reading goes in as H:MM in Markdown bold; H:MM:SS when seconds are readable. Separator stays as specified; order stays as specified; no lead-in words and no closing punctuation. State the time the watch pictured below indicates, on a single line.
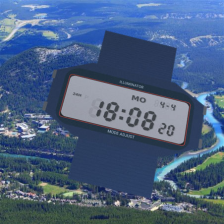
**18:08:20**
